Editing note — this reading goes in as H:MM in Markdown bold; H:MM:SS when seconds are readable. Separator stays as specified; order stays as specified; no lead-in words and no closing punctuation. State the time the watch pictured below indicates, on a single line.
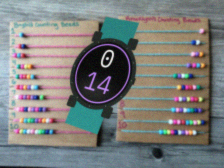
**0:14**
